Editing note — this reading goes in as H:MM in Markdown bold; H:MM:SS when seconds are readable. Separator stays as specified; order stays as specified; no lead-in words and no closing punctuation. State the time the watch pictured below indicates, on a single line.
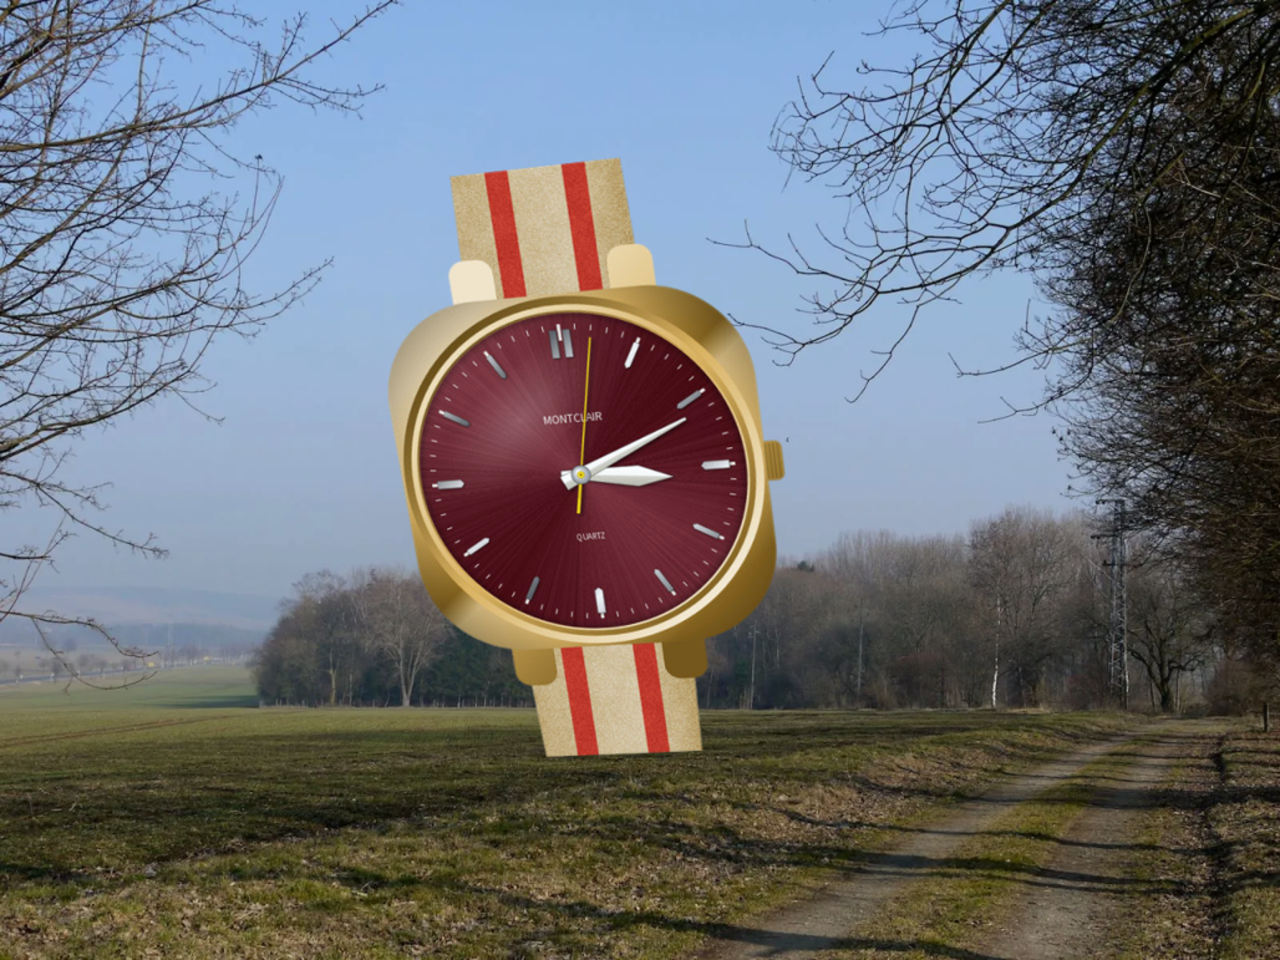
**3:11:02**
